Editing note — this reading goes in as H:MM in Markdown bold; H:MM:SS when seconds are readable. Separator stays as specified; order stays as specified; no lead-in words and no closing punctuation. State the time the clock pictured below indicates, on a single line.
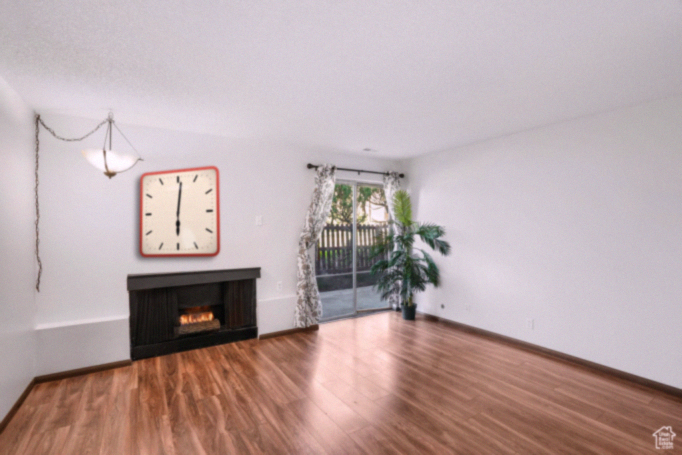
**6:01**
